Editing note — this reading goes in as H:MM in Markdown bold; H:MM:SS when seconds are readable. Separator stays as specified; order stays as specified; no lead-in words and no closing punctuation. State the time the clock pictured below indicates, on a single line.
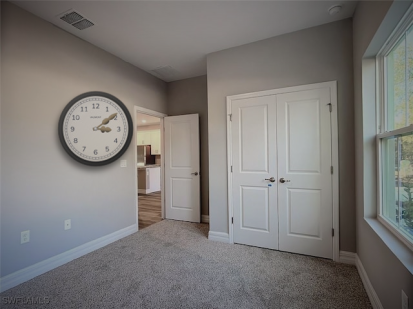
**3:09**
